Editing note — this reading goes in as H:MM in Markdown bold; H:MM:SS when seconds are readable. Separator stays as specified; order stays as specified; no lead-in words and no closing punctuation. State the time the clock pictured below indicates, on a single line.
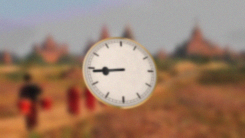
**8:44**
